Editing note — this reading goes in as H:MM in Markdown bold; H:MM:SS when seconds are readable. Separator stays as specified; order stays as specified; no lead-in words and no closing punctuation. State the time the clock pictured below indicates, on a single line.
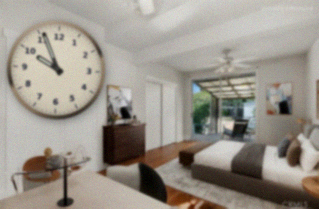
**9:56**
